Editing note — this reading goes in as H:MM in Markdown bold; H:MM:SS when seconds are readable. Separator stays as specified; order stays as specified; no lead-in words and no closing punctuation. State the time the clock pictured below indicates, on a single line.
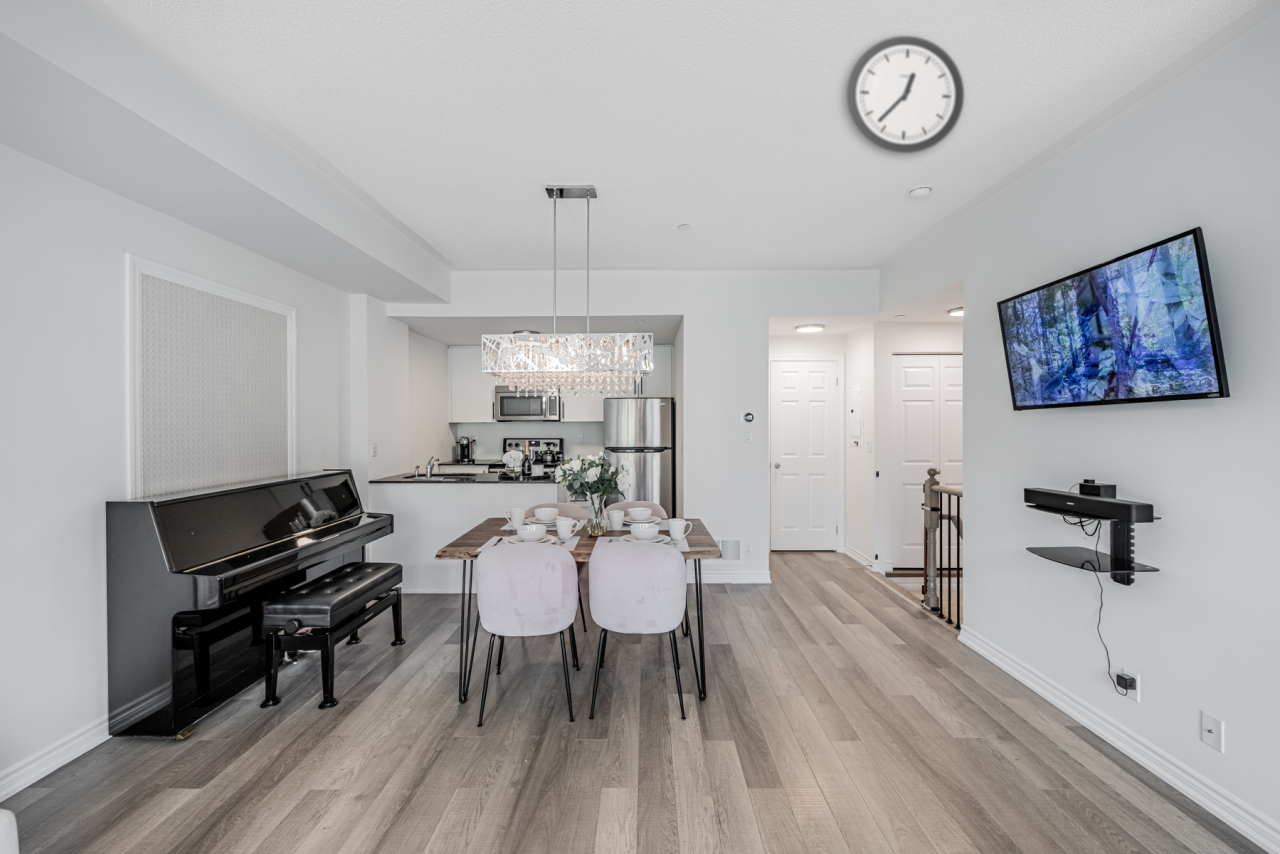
**12:37**
